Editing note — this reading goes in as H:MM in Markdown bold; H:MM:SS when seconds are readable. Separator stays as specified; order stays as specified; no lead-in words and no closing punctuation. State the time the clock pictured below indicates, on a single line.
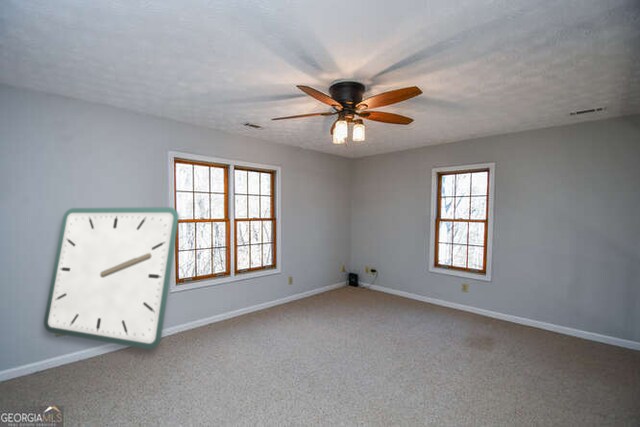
**2:11**
